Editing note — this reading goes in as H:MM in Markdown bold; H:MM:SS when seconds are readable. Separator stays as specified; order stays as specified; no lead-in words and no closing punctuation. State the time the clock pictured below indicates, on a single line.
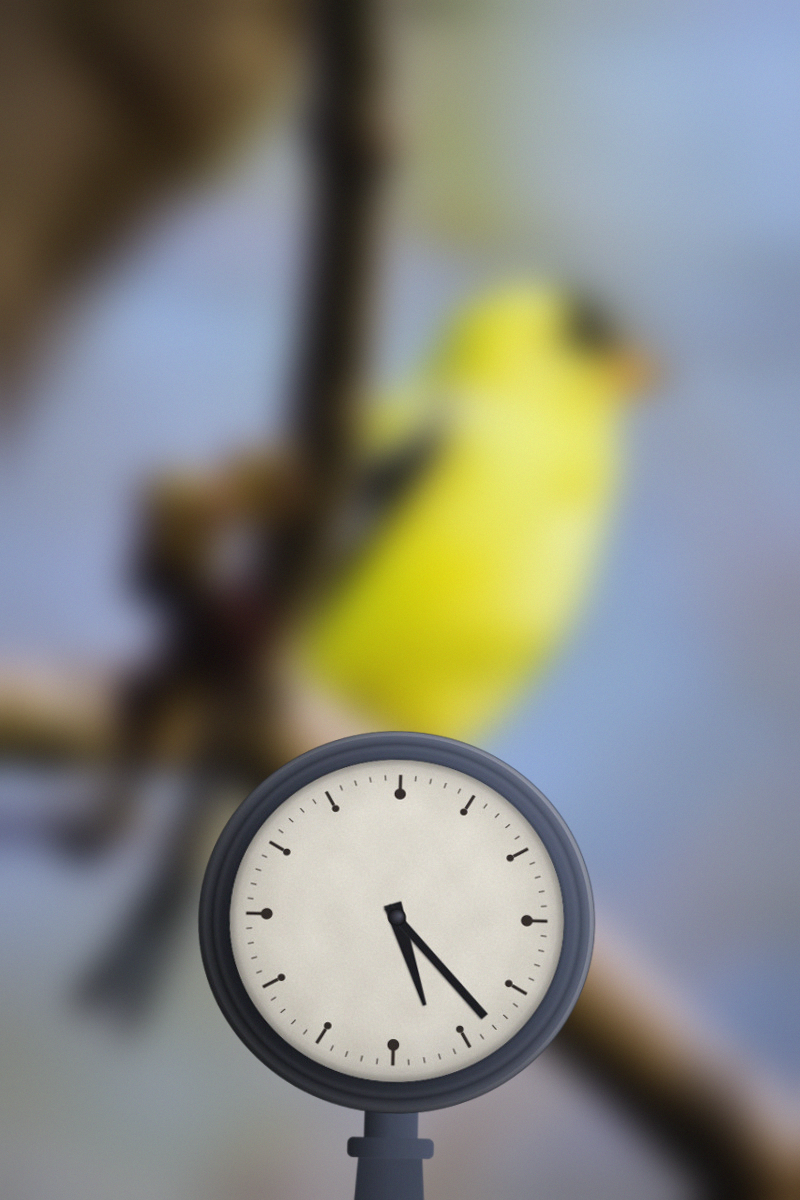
**5:23**
